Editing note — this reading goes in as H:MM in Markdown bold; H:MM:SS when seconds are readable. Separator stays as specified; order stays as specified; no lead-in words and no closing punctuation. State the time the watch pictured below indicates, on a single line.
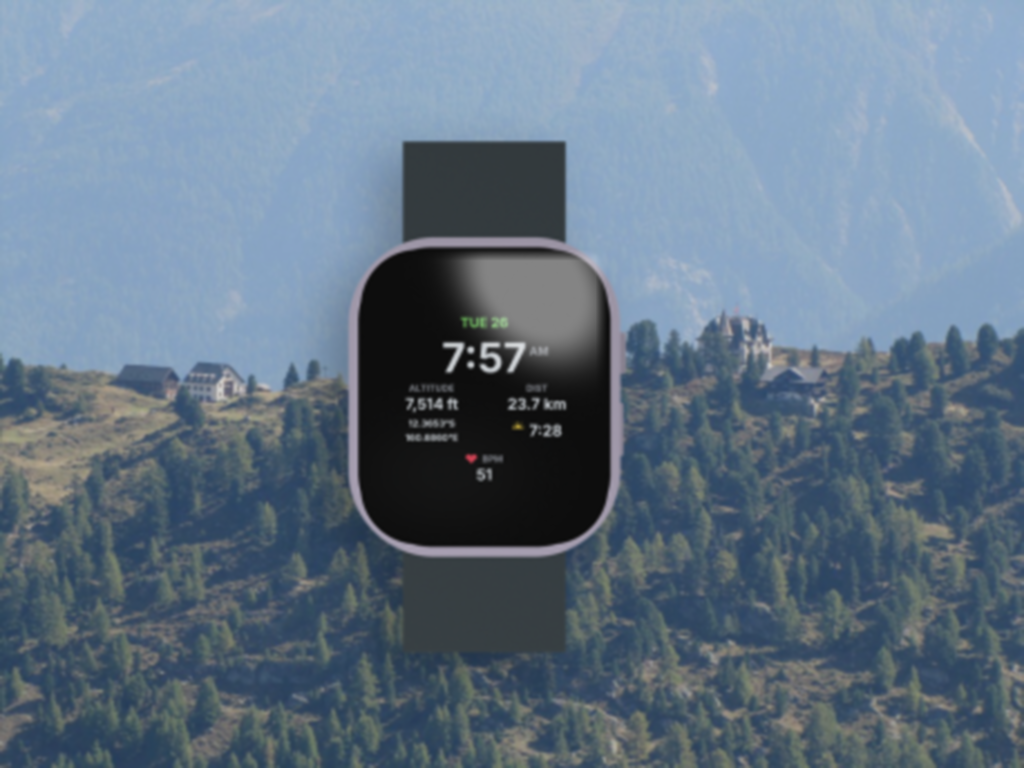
**7:57**
